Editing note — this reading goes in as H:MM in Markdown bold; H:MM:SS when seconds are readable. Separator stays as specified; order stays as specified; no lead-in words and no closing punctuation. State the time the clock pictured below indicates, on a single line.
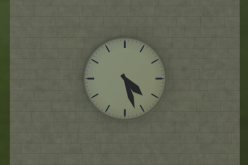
**4:27**
